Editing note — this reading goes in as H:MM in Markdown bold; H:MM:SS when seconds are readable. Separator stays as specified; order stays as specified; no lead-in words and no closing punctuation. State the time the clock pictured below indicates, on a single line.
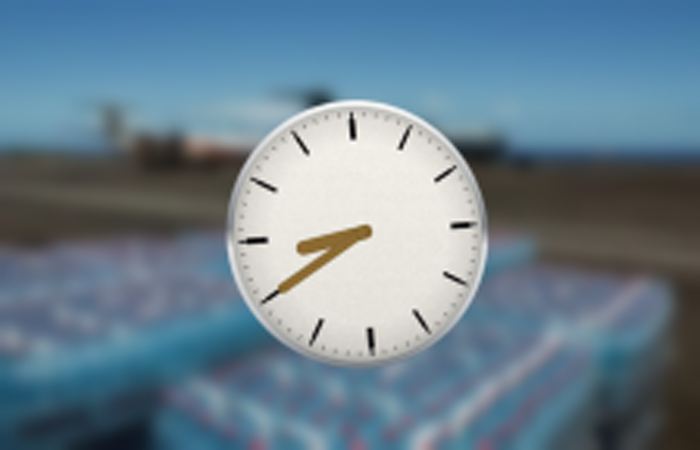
**8:40**
